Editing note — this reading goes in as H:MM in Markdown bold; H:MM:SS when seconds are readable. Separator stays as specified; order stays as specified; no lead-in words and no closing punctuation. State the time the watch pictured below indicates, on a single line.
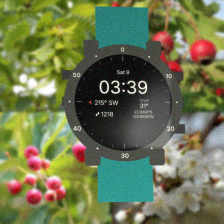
**3:39**
